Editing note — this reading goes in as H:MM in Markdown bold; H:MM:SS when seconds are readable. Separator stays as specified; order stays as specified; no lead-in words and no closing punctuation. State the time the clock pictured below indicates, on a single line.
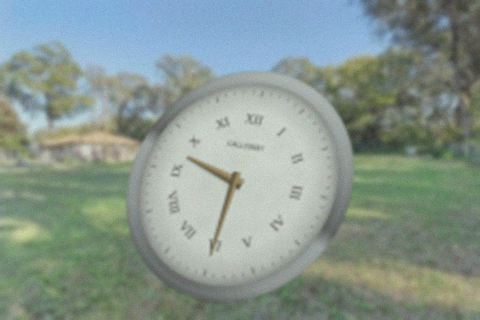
**9:30**
